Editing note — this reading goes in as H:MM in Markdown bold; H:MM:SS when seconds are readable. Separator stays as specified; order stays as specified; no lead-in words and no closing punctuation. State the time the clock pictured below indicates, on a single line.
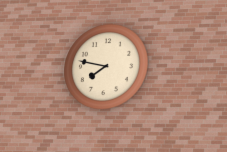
**7:47**
